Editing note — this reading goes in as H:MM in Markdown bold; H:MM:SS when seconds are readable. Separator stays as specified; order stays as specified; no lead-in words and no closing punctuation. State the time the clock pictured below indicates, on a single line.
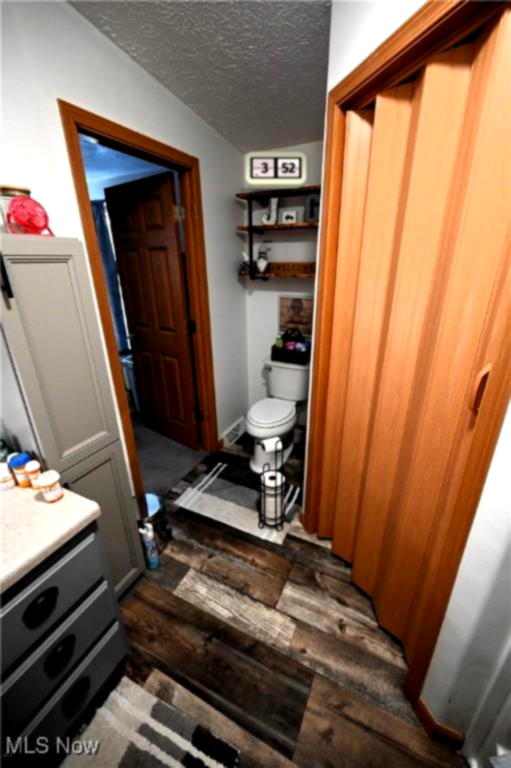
**3:52**
